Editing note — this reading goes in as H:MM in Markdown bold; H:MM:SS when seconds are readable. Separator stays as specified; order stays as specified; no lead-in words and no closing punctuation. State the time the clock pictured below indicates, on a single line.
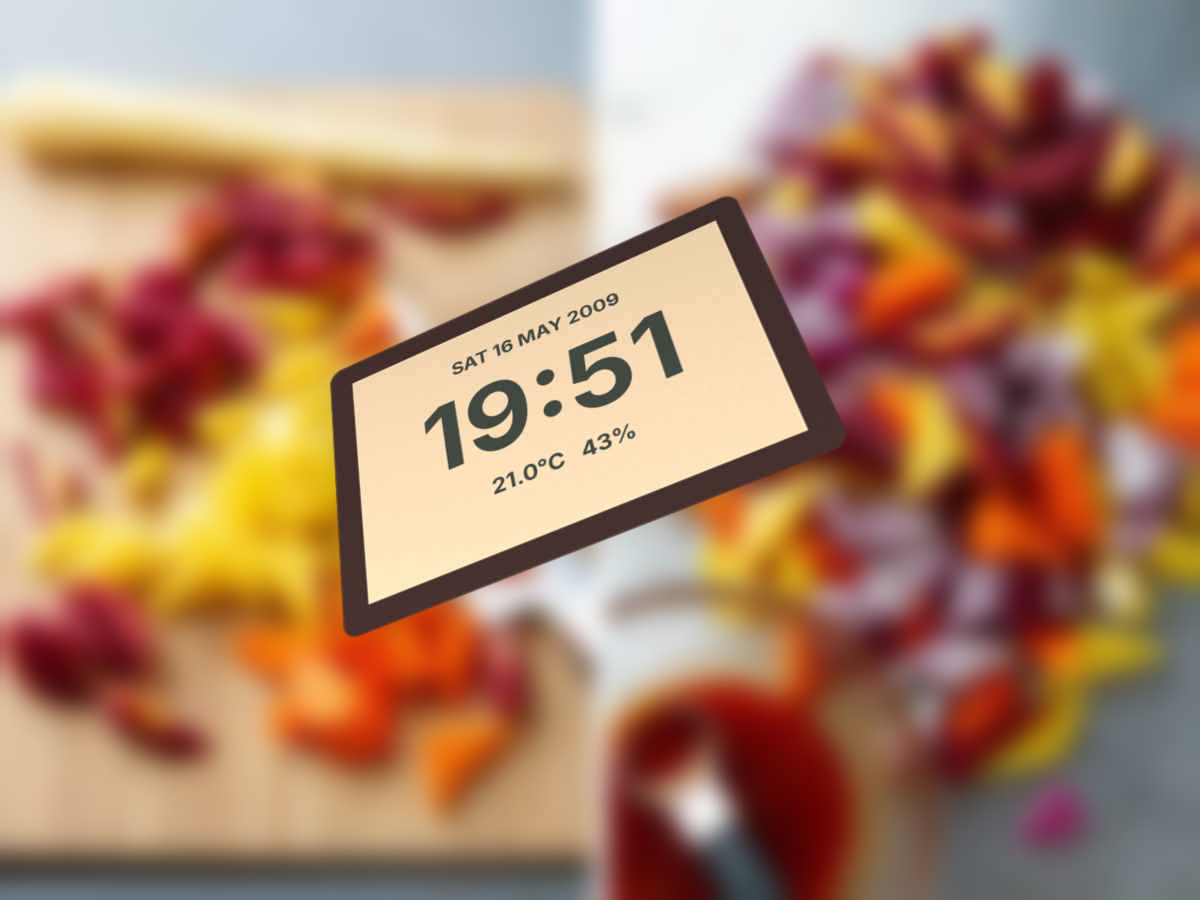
**19:51**
